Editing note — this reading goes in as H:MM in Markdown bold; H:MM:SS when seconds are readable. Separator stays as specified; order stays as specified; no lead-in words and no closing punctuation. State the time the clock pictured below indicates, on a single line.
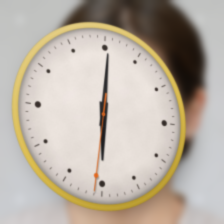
**6:00:31**
